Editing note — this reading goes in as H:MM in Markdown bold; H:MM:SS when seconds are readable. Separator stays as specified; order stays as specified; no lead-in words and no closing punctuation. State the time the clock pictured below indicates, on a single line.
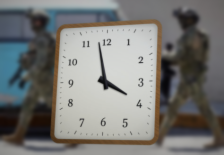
**3:58**
